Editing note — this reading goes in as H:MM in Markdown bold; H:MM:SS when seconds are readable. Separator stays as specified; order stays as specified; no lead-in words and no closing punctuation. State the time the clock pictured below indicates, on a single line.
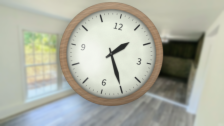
**1:25**
